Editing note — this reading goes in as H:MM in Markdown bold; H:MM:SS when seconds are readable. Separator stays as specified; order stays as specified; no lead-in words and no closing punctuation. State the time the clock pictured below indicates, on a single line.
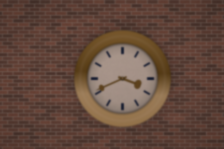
**3:41**
